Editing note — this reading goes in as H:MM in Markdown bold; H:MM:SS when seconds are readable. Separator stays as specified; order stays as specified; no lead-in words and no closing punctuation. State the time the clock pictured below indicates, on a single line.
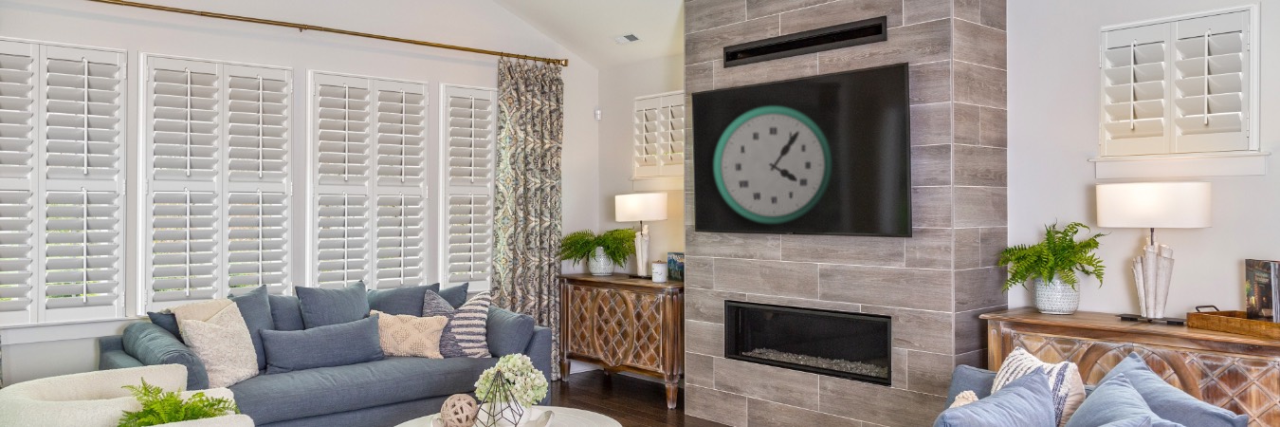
**4:06**
